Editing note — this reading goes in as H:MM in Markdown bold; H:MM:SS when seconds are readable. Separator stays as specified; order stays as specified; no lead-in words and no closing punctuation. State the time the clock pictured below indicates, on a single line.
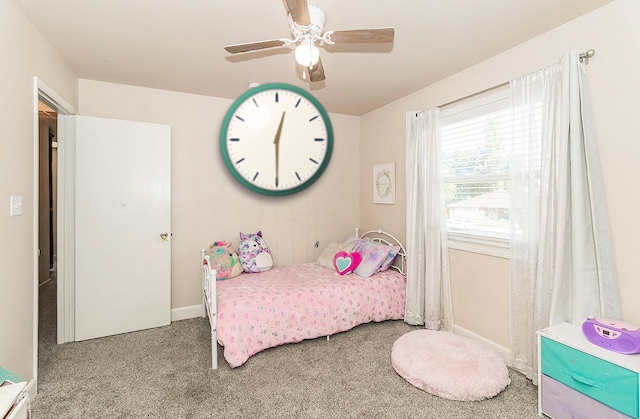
**12:30**
